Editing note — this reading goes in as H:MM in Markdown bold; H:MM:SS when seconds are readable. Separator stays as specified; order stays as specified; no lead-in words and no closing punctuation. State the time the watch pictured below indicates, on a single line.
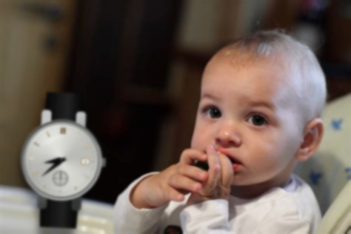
**8:38**
